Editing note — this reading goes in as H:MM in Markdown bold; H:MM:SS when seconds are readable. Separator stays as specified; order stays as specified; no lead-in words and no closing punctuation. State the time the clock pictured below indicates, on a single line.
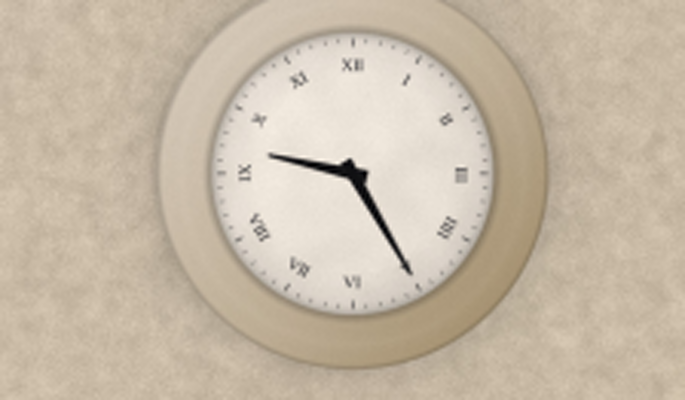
**9:25**
